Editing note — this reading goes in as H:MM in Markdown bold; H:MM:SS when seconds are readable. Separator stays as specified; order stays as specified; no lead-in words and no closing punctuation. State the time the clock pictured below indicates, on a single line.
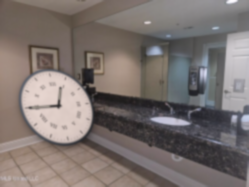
**12:45**
